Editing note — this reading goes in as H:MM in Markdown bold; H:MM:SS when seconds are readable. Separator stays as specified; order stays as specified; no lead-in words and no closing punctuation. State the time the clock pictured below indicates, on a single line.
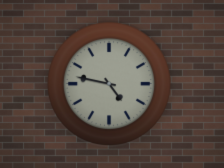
**4:47**
